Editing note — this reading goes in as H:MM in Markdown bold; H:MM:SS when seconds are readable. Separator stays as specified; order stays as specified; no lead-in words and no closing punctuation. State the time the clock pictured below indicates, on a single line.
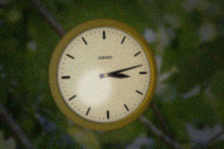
**3:13**
